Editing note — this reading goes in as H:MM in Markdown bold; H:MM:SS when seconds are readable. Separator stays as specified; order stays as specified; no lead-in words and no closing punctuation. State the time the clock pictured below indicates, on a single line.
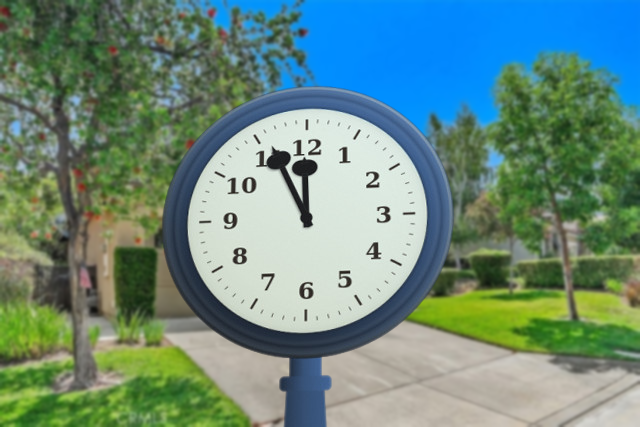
**11:56**
